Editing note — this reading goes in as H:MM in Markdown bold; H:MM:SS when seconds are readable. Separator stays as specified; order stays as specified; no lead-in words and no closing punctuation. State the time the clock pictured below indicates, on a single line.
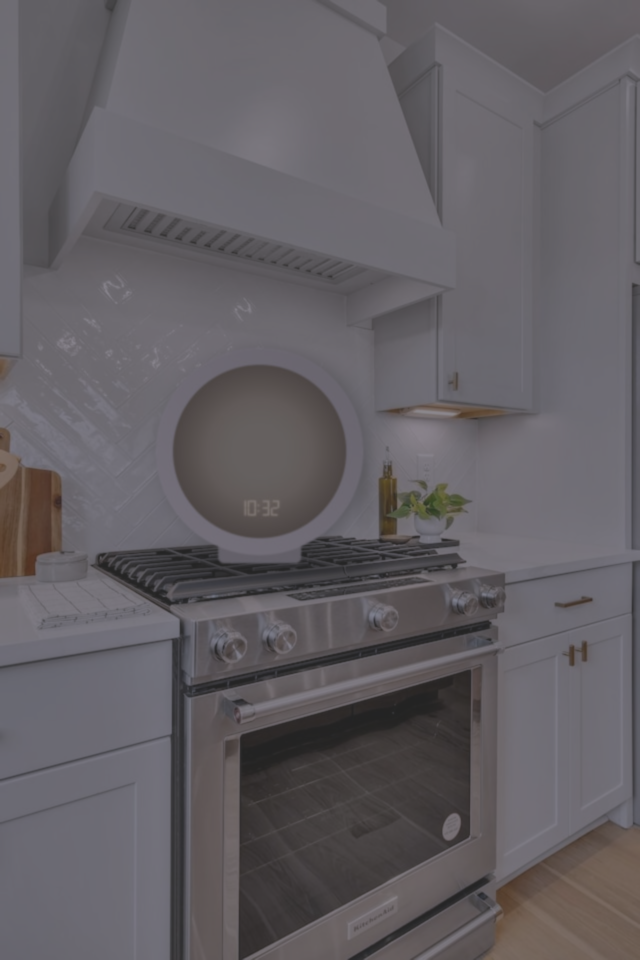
**10:32**
